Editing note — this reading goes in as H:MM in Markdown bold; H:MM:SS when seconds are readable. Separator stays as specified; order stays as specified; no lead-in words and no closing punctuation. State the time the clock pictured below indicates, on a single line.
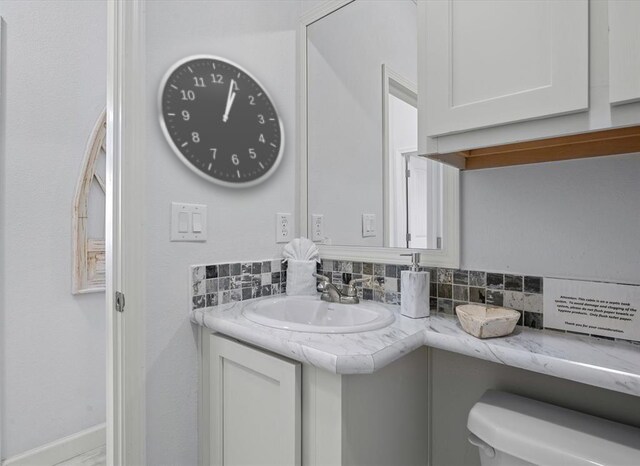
**1:04**
